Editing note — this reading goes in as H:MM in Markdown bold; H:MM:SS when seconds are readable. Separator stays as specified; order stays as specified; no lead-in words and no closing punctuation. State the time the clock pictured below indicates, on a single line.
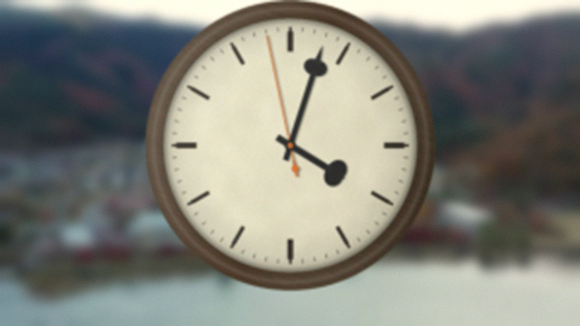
**4:02:58**
